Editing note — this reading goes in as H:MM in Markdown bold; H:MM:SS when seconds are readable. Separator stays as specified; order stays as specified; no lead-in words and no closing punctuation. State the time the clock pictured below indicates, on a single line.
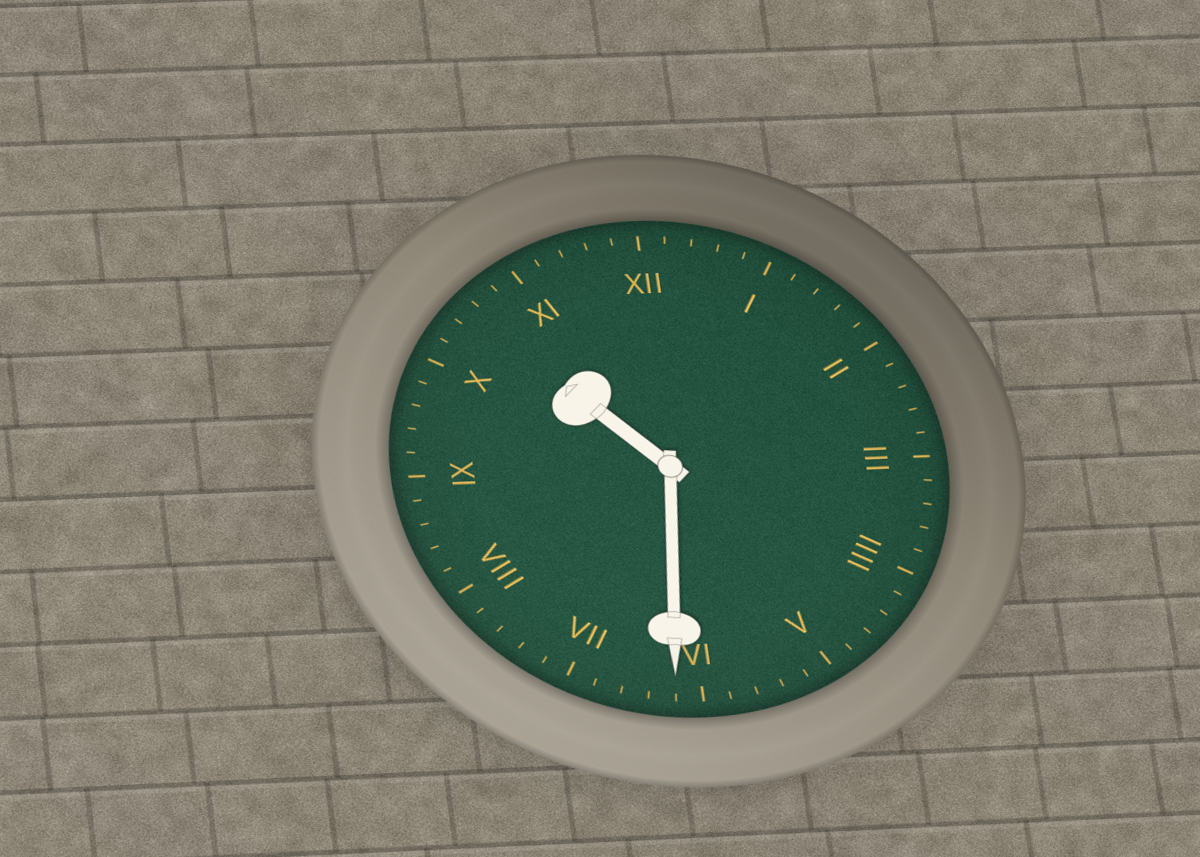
**10:31**
